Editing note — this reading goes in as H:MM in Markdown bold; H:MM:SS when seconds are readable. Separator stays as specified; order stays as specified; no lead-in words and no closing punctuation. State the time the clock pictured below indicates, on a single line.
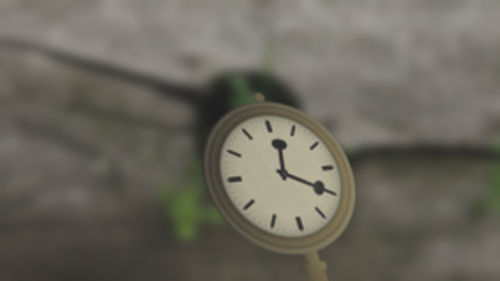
**12:20**
